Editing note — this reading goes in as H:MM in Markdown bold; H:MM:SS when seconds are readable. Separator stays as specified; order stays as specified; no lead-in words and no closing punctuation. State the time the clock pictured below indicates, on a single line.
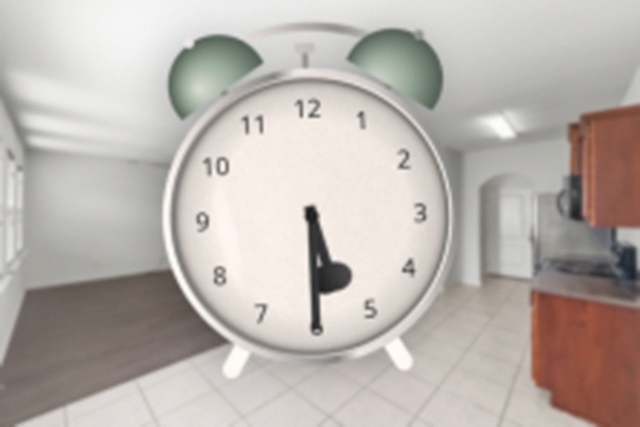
**5:30**
